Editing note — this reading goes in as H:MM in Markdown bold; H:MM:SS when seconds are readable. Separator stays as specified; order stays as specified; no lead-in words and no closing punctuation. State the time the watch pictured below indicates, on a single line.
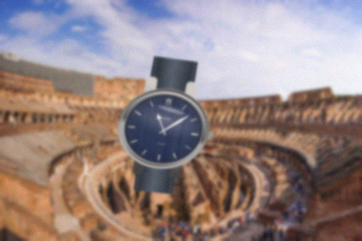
**11:08**
